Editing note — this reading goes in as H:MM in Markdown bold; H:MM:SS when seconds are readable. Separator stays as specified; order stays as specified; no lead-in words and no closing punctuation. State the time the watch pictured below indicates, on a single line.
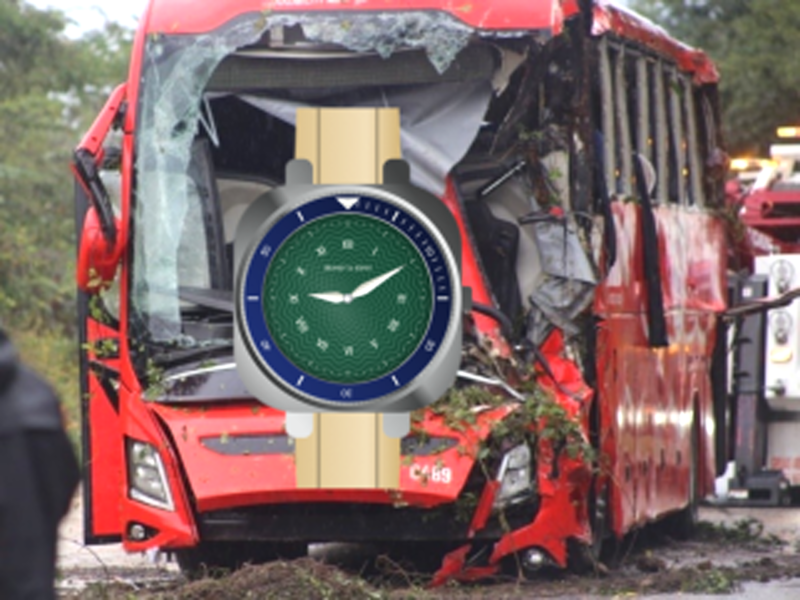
**9:10**
